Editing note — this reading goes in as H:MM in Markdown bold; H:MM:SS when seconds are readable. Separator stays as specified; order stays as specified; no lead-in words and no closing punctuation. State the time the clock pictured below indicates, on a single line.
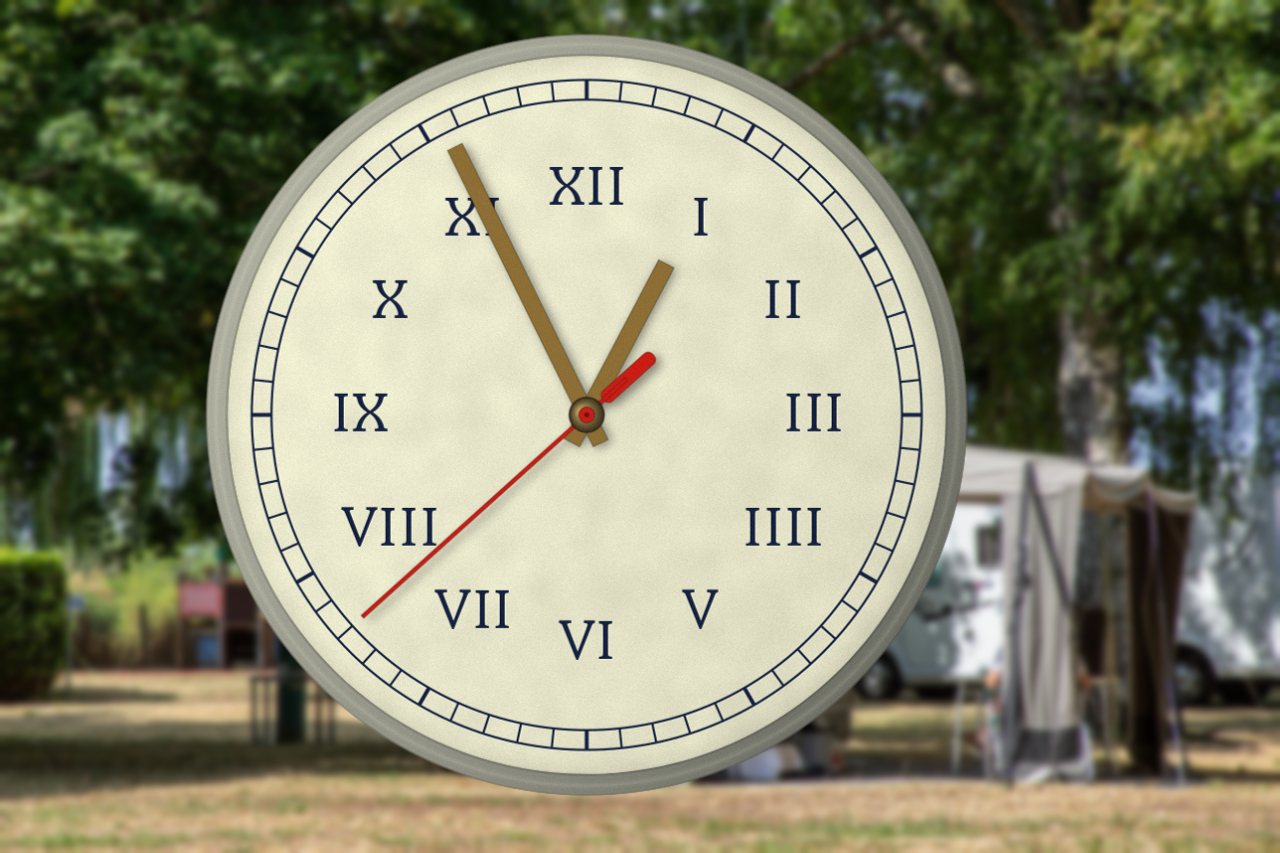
**12:55:38**
